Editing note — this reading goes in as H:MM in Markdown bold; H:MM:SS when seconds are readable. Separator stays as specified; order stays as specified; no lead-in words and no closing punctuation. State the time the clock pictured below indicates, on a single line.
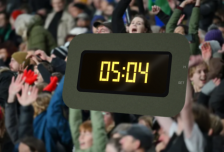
**5:04**
